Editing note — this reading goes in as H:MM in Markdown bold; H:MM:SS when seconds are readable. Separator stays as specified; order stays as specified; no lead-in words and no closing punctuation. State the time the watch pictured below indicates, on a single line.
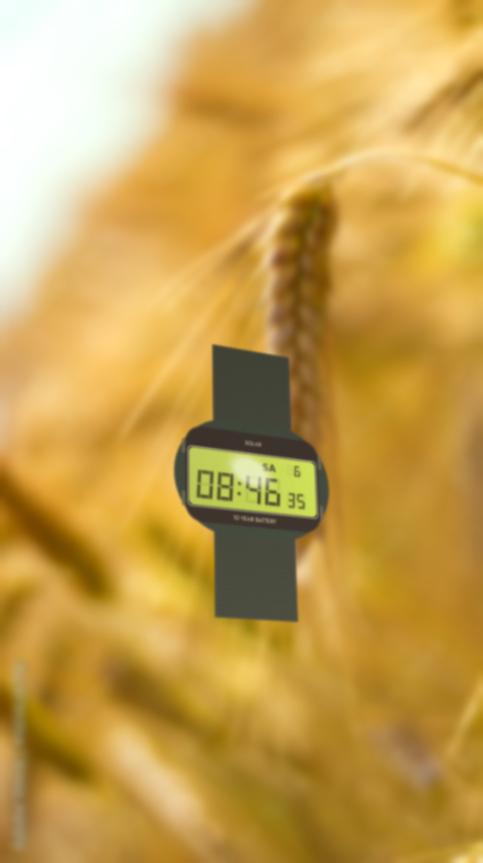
**8:46:35**
